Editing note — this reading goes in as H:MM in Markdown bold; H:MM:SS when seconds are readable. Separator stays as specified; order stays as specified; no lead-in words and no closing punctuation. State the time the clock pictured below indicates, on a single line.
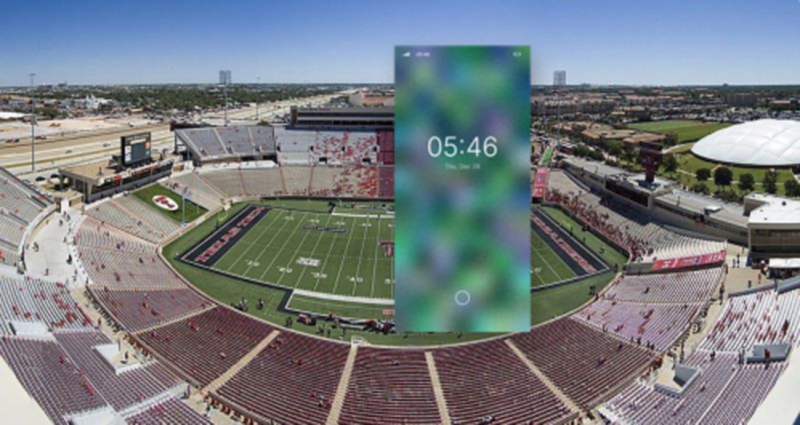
**5:46**
